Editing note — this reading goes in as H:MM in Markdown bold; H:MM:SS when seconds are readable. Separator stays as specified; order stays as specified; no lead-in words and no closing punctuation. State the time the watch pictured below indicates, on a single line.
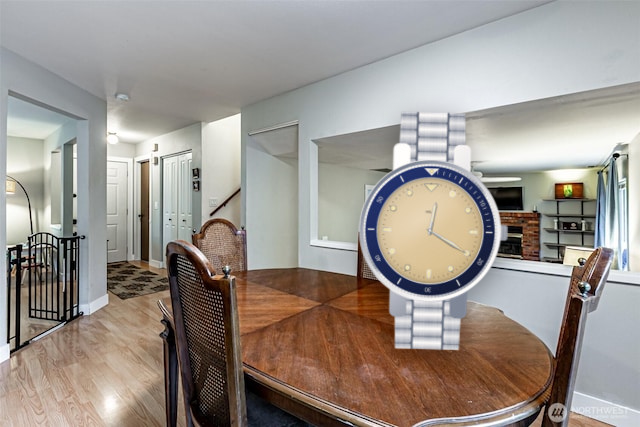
**12:20**
